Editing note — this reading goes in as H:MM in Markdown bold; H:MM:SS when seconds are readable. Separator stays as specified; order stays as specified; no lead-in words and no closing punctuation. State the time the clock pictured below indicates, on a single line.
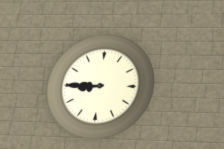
**8:45**
